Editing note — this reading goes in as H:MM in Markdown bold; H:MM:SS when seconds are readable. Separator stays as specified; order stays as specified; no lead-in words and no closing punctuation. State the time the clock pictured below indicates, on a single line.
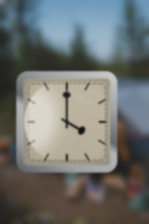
**4:00**
